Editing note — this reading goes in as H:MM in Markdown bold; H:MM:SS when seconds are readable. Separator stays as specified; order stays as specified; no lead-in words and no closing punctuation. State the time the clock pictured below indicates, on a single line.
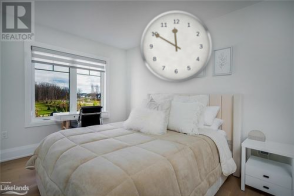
**11:50**
